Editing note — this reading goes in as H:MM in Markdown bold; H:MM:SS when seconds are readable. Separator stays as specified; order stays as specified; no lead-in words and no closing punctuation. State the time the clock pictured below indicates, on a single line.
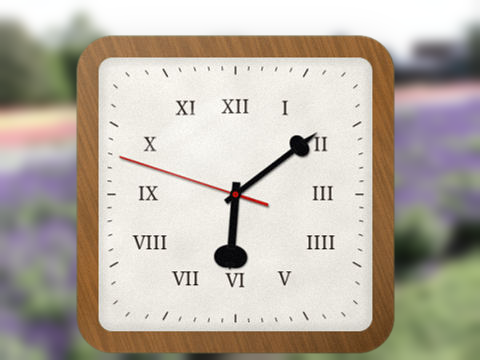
**6:08:48**
